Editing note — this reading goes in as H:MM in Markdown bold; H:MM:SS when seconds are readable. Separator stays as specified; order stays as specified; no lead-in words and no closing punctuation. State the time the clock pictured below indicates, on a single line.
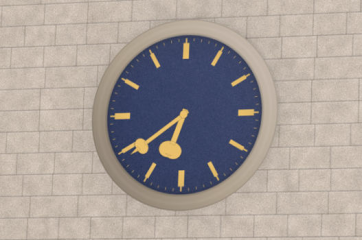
**6:39**
